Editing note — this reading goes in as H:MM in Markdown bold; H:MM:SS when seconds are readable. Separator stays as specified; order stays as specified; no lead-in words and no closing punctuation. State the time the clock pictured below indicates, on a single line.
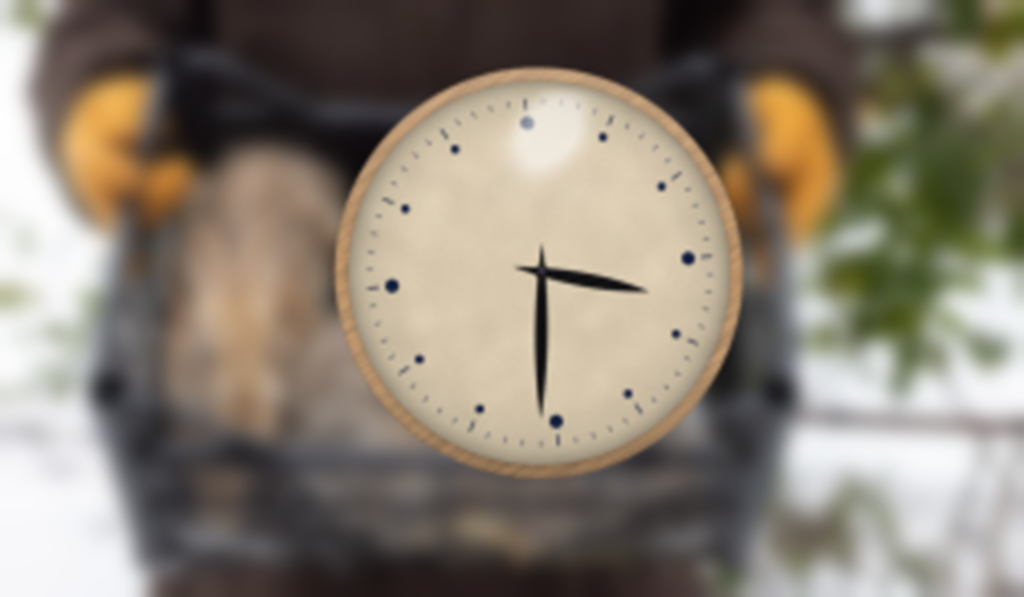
**3:31**
